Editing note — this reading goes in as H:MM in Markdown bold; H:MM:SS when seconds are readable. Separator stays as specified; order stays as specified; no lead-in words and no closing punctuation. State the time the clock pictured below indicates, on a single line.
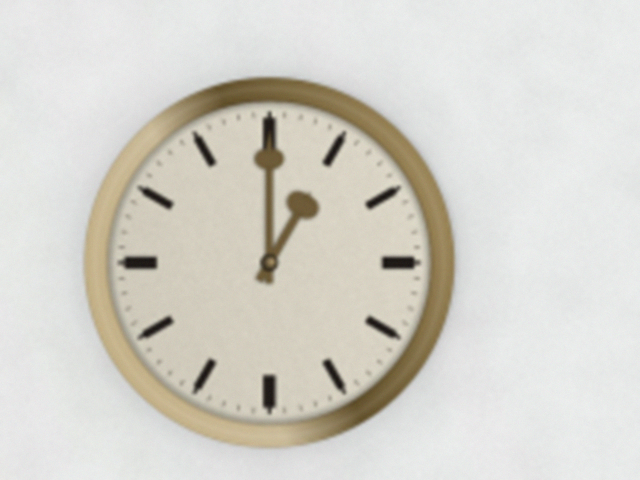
**1:00**
